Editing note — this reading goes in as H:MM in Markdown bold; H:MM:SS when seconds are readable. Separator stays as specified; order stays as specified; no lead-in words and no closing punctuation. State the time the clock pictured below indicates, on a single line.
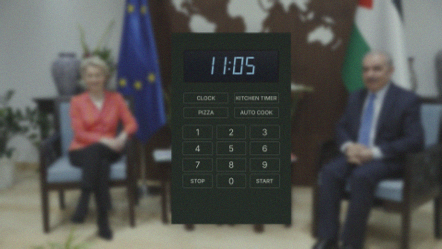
**11:05**
